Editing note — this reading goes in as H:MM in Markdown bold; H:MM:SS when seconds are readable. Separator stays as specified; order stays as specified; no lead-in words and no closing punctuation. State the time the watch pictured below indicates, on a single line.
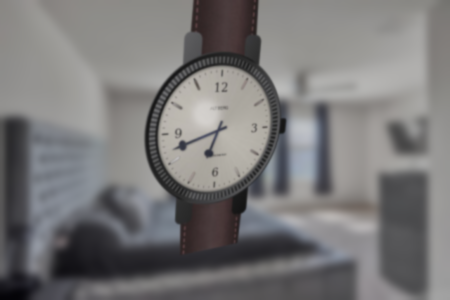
**6:42**
